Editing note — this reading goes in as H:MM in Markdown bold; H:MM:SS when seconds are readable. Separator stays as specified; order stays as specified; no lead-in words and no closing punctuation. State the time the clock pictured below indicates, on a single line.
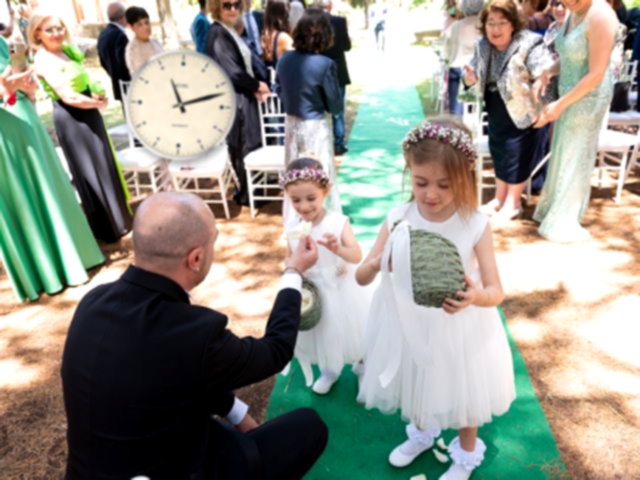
**11:12**
